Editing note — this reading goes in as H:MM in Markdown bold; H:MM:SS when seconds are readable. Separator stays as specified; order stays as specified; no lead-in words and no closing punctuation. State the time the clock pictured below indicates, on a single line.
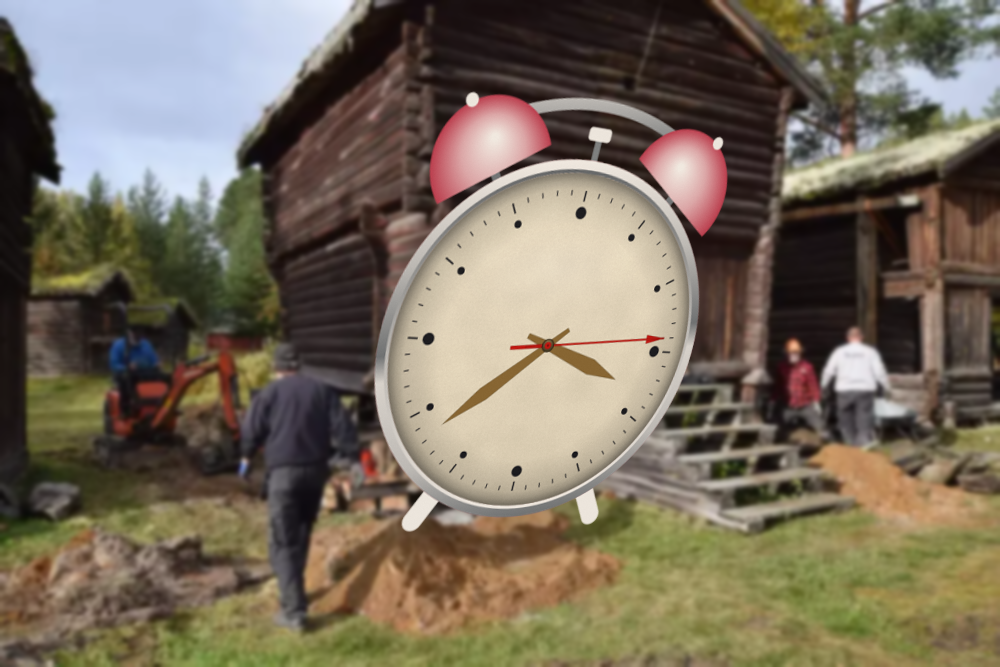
**3:38:14**
